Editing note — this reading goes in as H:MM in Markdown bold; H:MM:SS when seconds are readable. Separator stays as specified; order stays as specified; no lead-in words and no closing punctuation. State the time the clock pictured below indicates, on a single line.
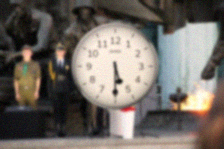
**5:30**
